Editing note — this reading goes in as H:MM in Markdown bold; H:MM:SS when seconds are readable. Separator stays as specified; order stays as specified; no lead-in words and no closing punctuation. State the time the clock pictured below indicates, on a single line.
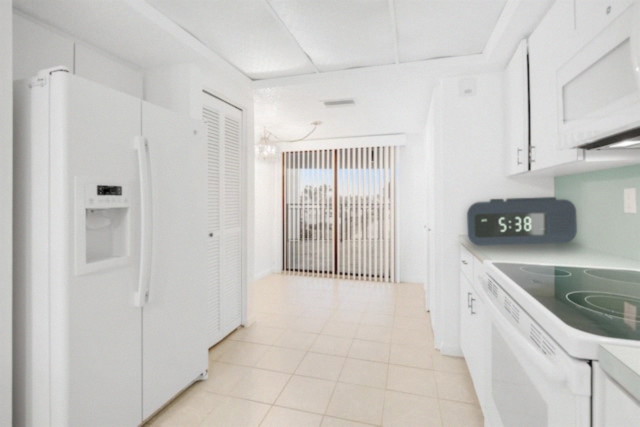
**5:38**
